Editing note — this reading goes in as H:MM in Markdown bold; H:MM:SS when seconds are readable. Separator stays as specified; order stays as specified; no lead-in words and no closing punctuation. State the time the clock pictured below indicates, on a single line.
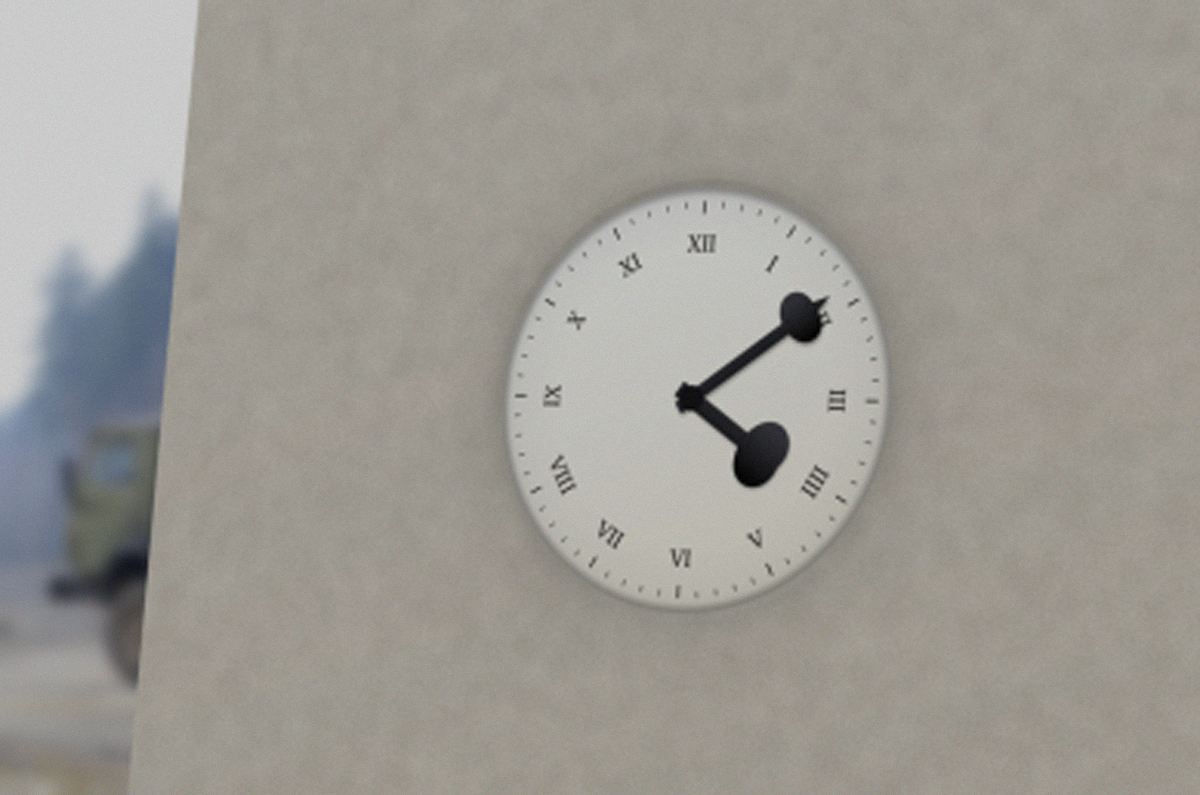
**4:09**
